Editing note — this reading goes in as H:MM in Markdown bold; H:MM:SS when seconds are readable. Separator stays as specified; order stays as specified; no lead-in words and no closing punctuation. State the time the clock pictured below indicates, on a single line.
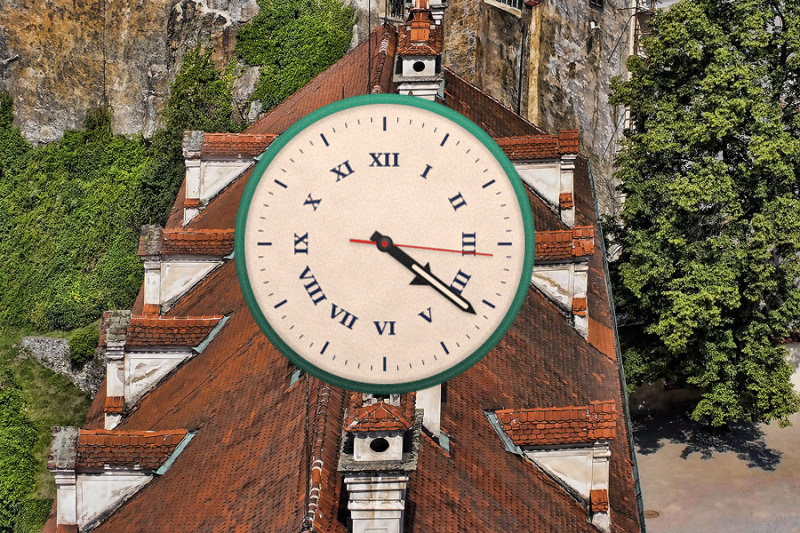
**4:21:16**
